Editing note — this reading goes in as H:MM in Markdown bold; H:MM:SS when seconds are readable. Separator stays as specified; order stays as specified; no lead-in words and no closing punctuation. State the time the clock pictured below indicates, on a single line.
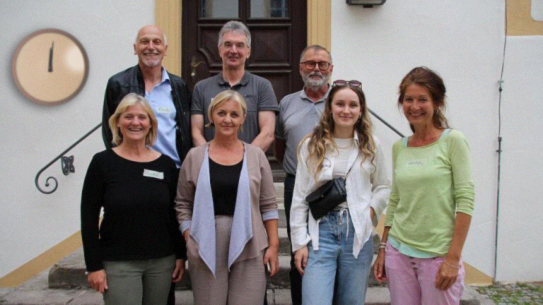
**12:01**
